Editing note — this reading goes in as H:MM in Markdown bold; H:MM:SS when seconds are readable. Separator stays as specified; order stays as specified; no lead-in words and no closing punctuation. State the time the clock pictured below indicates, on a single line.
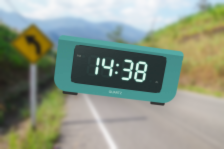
**14:38**
